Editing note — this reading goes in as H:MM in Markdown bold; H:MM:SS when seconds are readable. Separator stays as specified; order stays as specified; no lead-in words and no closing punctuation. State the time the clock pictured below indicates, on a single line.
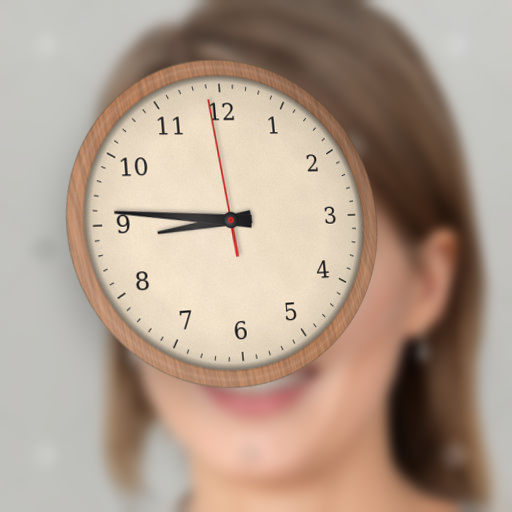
**8:45:59**
